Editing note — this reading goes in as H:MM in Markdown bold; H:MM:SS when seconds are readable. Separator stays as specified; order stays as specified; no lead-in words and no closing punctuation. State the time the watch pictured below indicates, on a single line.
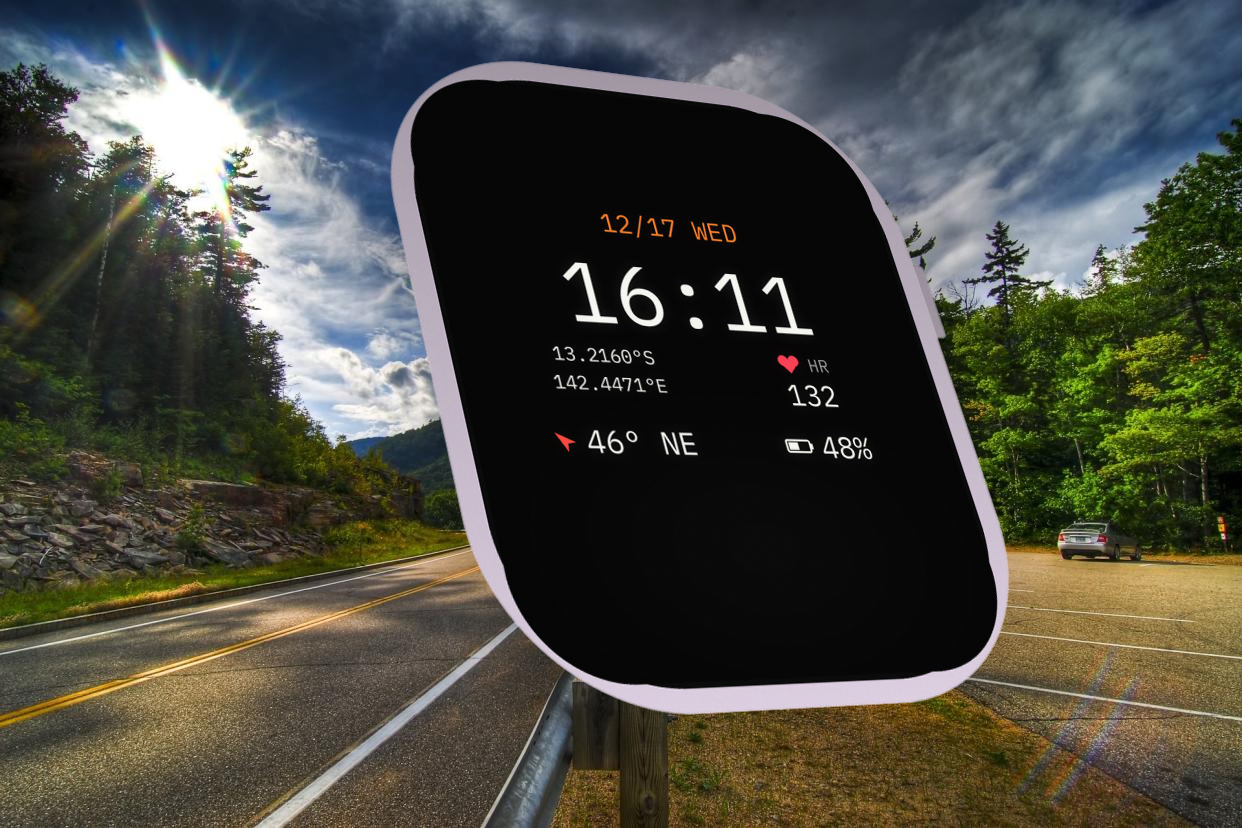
**16:11**
